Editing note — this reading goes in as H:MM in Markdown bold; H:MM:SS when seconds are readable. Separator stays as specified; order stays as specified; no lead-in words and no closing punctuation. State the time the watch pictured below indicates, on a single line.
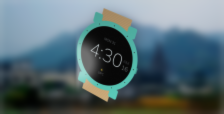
**4:30**
